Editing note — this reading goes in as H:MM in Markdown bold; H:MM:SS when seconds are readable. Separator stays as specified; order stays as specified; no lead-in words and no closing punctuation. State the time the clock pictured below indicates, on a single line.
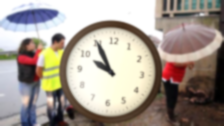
**9:55**
